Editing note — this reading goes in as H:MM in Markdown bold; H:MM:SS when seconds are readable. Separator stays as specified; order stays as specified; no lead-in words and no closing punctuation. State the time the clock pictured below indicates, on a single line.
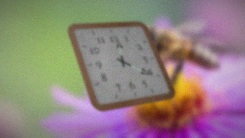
**12:21**
